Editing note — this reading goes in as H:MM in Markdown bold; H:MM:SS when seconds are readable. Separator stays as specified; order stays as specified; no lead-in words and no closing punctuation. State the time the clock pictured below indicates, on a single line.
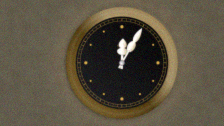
**12:05**
